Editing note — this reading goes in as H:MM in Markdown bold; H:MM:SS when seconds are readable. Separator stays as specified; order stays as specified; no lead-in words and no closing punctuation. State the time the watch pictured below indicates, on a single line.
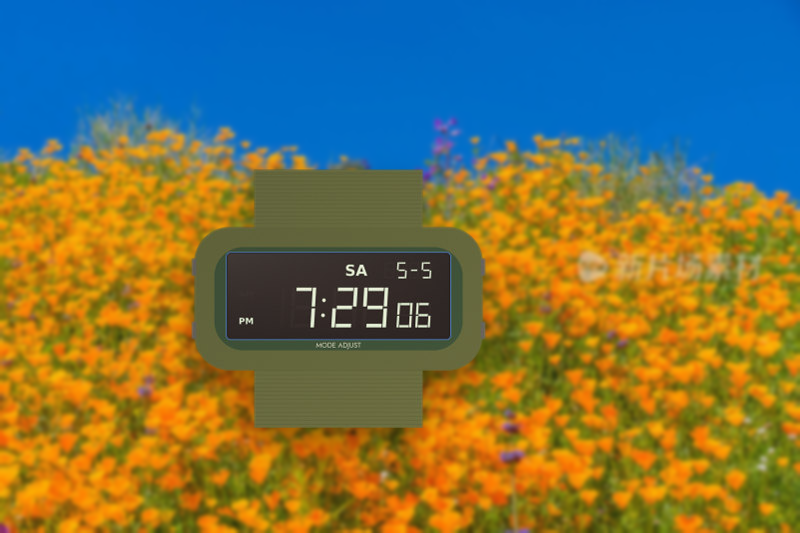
**7:29:06**
